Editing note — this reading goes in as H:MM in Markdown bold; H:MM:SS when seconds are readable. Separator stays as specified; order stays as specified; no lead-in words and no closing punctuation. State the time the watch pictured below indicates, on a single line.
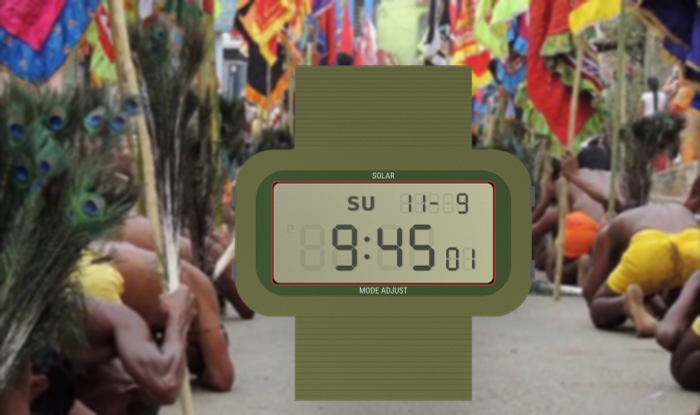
**9:45:01**
